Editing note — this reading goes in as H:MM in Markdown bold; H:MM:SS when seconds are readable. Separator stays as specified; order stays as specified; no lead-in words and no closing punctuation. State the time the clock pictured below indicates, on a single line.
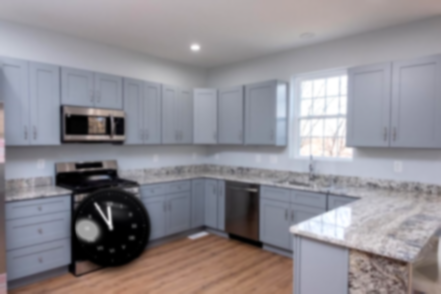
**11:55**
